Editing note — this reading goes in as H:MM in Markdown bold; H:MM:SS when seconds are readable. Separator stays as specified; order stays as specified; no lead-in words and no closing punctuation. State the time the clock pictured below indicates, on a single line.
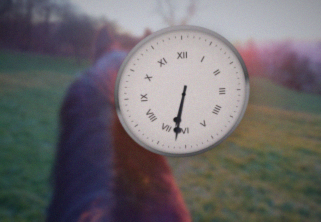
**6:32**
